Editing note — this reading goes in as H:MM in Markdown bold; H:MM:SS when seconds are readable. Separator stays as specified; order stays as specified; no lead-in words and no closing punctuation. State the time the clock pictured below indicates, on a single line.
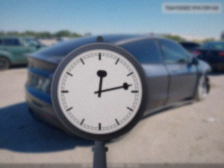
**12:13**
